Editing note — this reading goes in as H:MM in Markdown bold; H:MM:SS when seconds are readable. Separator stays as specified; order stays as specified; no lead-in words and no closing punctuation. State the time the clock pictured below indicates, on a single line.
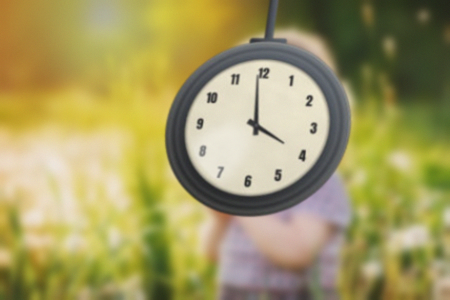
**3:59**
